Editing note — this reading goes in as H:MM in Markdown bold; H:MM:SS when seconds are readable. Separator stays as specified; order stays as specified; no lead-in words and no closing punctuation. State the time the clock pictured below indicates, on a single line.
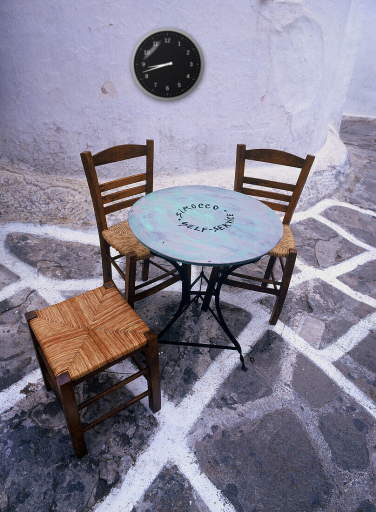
**8:42**
